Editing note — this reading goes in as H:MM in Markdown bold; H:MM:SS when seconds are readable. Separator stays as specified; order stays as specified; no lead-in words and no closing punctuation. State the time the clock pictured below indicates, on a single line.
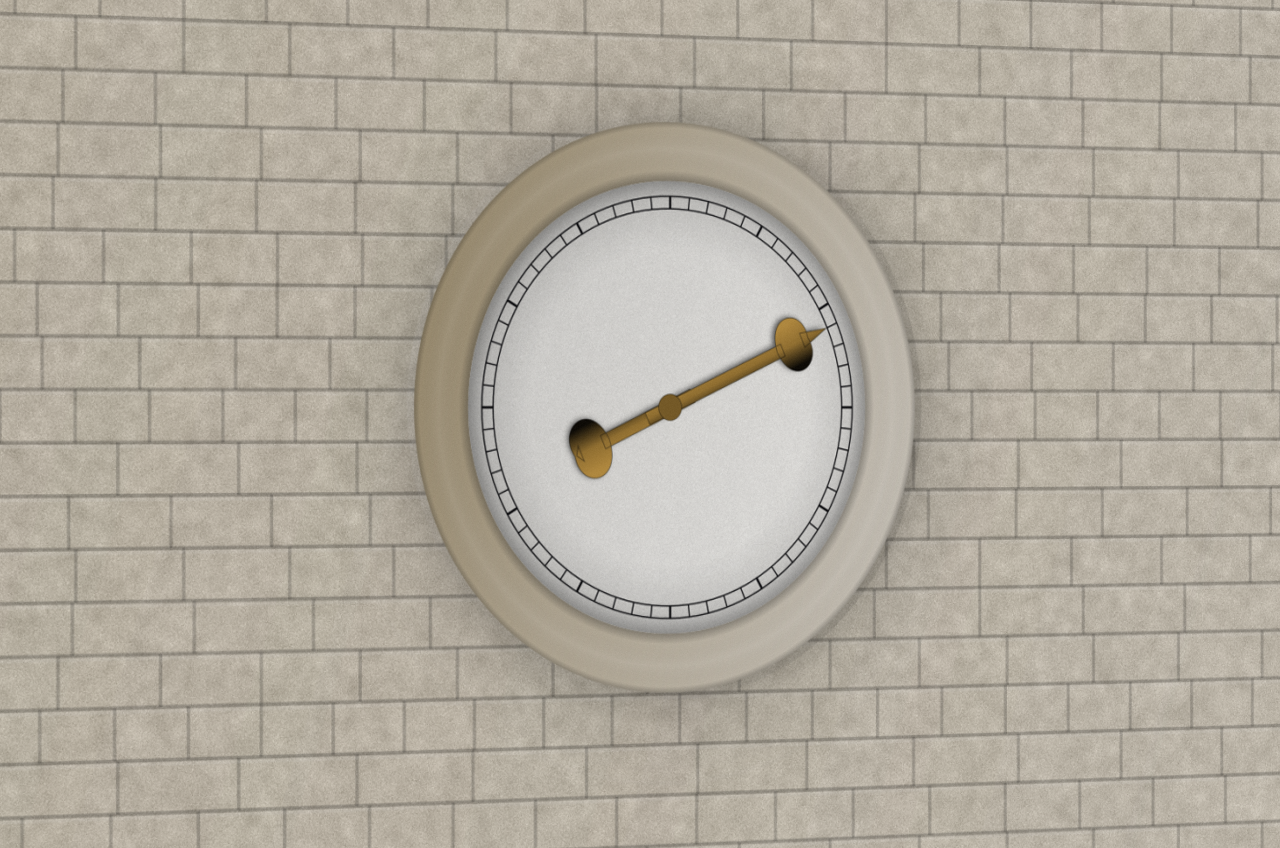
**8:11**
